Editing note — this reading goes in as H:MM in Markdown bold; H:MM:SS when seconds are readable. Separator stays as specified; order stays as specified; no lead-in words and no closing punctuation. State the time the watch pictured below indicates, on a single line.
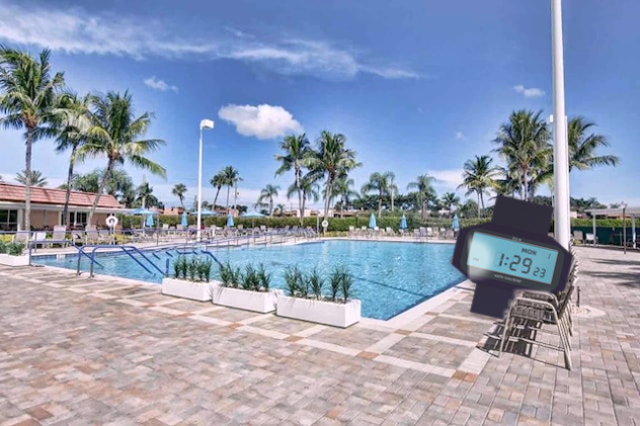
**1:29:23**
